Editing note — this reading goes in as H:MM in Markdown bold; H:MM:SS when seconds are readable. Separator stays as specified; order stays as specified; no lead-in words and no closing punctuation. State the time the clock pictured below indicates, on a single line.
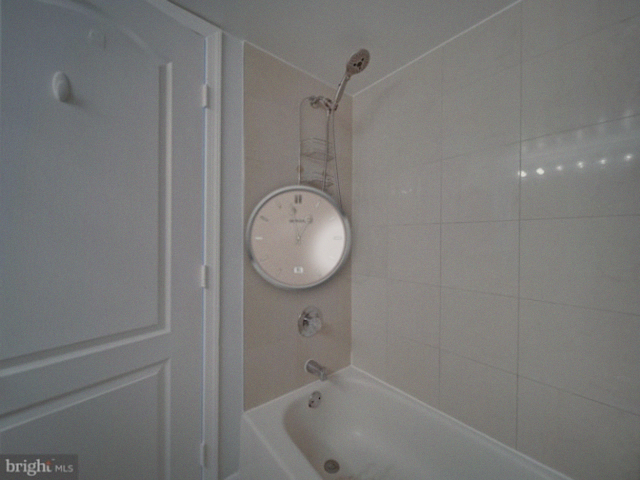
**12:58**
